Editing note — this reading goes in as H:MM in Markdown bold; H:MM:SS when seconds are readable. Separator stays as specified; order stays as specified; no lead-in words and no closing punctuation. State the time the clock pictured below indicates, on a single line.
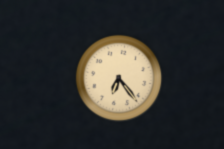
**6:22**
